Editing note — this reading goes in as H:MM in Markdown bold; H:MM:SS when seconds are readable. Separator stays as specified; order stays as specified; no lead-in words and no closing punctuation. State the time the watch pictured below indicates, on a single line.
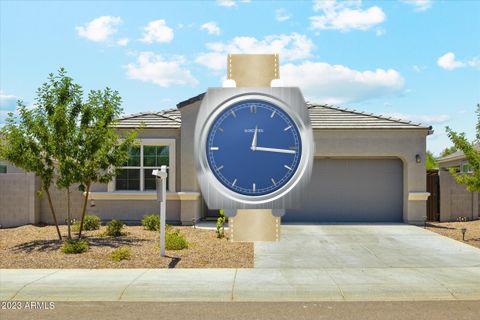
**12:16**
